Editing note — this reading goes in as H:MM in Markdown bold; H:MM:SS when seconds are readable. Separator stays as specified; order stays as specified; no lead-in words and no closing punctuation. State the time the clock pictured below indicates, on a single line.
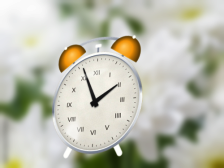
**1:56**
